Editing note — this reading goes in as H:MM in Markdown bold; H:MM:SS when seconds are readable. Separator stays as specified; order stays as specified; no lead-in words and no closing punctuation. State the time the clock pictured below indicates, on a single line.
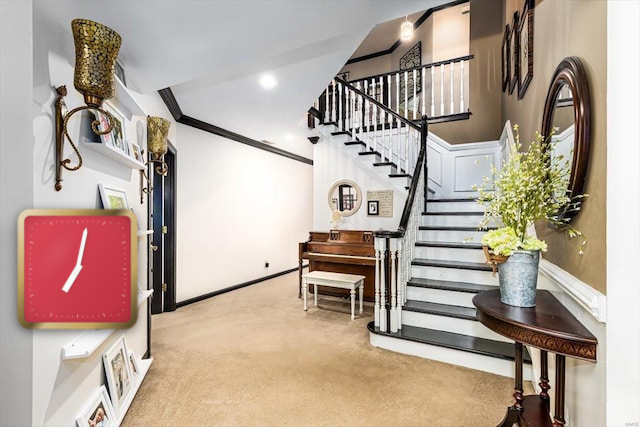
**7:02**
